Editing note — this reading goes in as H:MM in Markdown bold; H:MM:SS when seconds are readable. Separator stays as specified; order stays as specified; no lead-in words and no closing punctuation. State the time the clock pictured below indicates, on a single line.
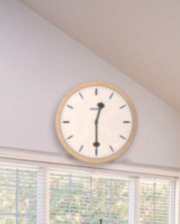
**12:30**
